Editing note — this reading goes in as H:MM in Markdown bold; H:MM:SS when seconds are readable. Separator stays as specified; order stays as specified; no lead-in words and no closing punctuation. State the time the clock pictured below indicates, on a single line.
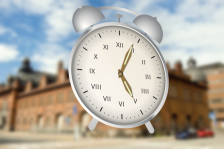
**5:04**
